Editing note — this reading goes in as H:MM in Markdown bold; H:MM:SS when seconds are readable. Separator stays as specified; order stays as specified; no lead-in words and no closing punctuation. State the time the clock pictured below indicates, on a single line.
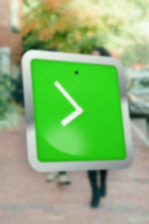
**7:53**
